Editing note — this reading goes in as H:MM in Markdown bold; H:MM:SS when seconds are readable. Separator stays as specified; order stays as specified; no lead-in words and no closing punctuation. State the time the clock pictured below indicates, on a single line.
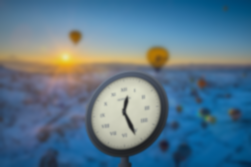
**12:26**
